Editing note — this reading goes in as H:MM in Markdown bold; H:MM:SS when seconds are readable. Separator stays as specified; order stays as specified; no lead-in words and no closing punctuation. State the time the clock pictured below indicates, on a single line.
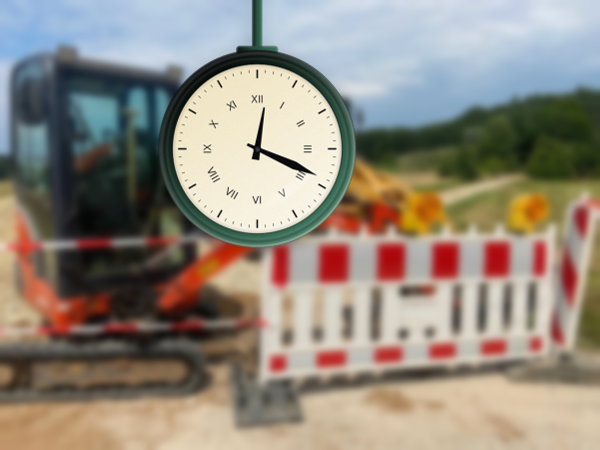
**12:19**
